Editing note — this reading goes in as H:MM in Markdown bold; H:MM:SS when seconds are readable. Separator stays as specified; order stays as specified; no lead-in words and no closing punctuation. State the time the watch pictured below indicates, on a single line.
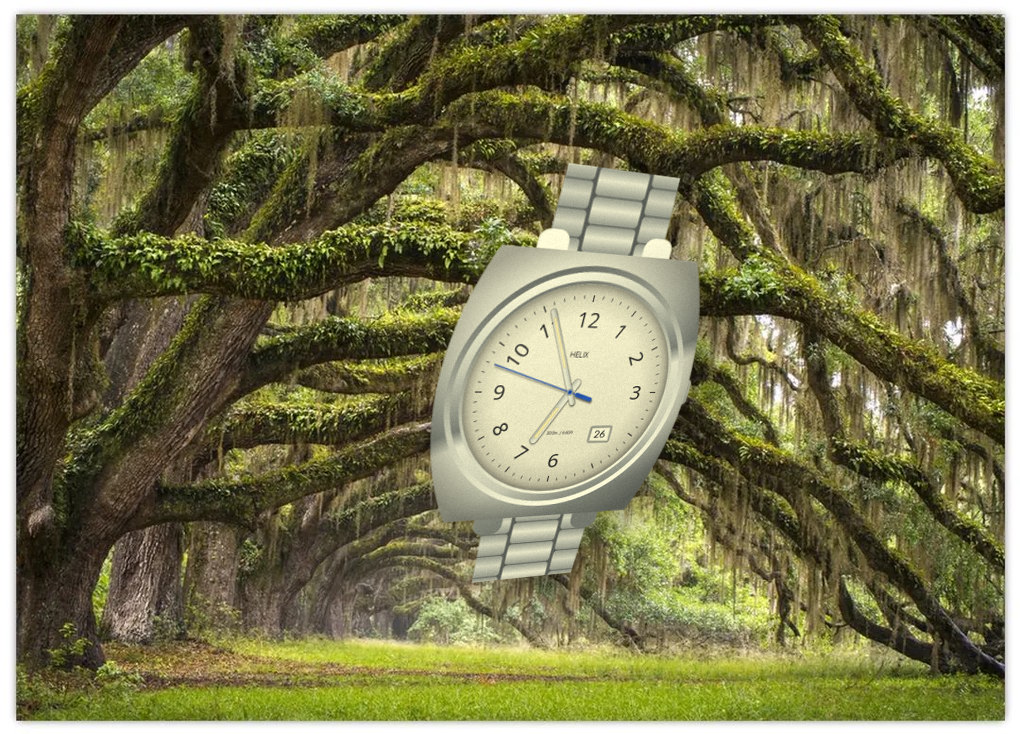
**6:55:48**
